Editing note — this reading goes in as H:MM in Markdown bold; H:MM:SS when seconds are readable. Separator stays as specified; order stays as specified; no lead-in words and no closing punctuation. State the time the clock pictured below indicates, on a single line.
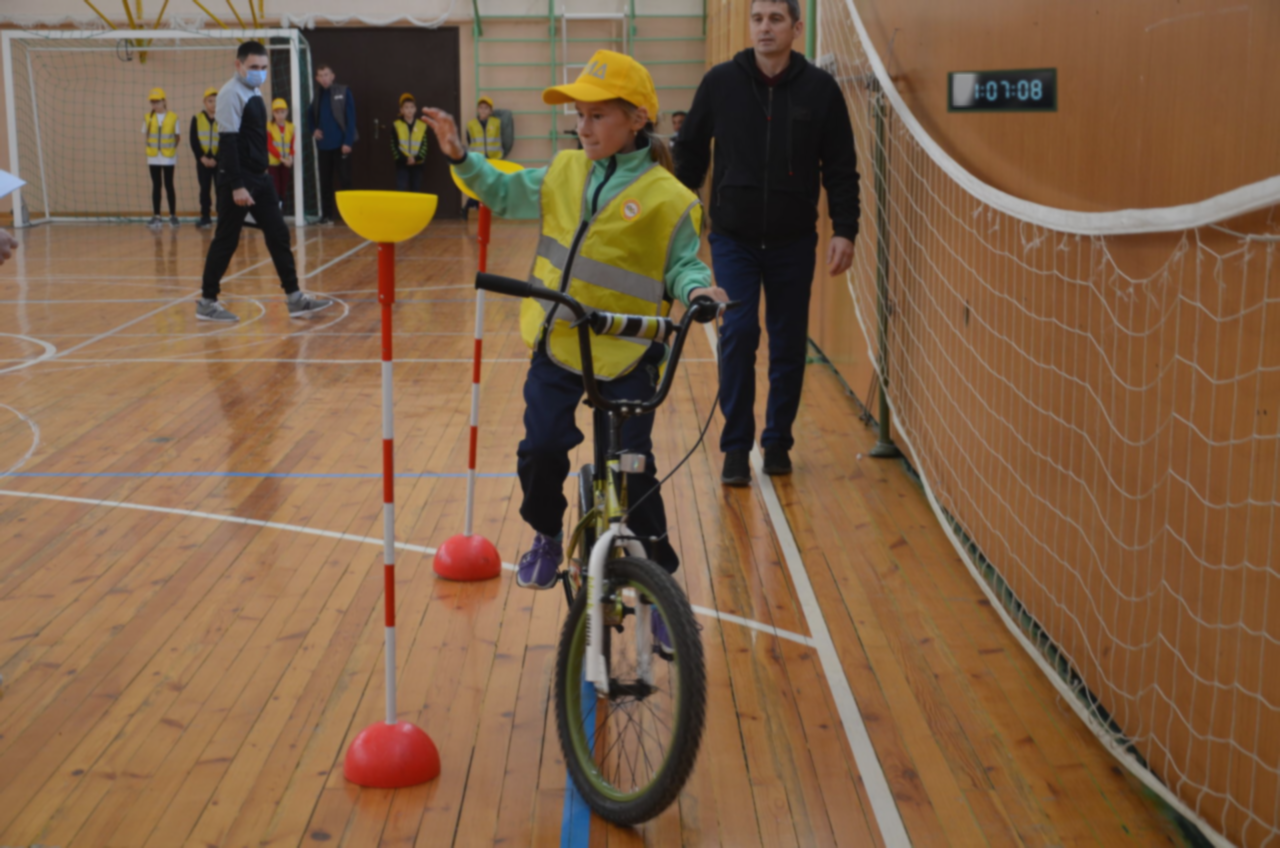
**1:07:08**
